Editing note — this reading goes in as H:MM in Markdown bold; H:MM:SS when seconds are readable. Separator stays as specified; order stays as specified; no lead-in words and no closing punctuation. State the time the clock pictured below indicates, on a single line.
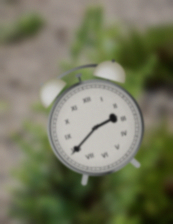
**2:40**
